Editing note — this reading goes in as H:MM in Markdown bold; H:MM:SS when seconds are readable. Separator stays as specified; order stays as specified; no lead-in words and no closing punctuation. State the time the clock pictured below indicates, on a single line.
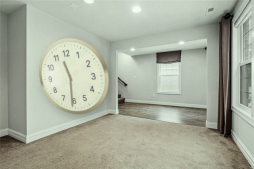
**11:31**
